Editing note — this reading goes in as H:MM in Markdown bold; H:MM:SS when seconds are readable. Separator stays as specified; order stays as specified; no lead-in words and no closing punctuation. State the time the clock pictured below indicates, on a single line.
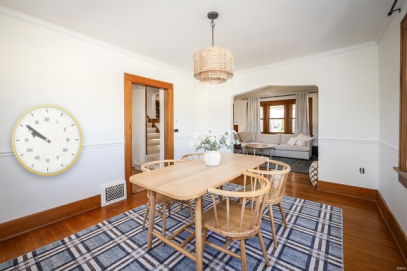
**9:51**
